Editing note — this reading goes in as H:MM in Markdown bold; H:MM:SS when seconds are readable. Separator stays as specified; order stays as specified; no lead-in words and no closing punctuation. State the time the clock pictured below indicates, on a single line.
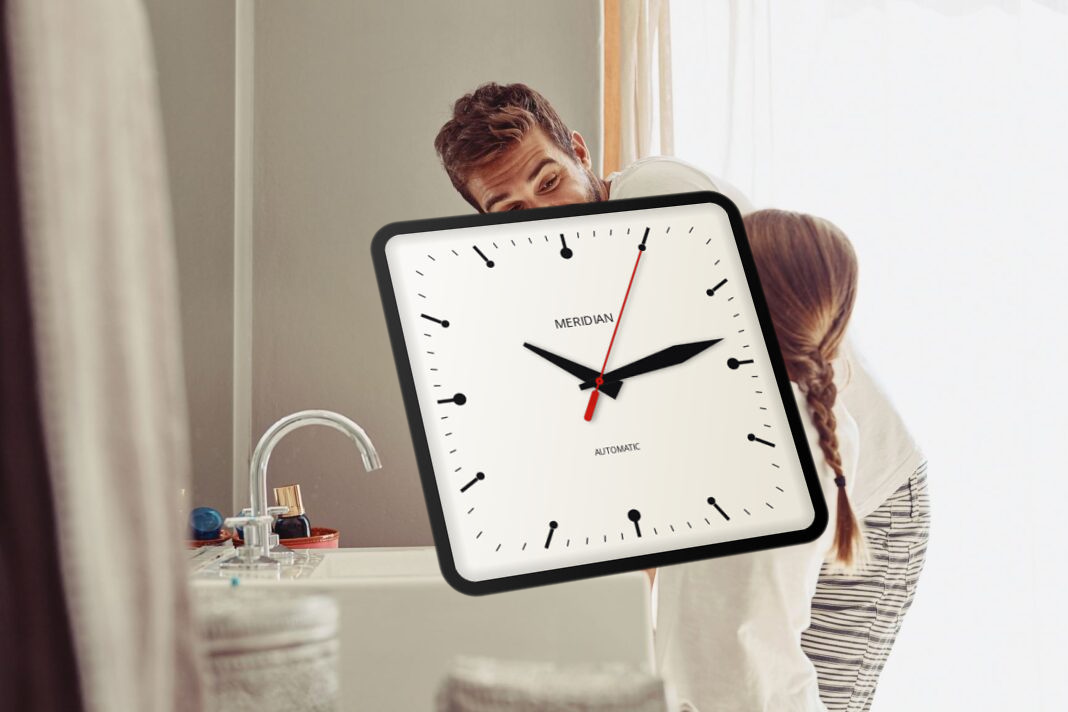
**10:13:05**
